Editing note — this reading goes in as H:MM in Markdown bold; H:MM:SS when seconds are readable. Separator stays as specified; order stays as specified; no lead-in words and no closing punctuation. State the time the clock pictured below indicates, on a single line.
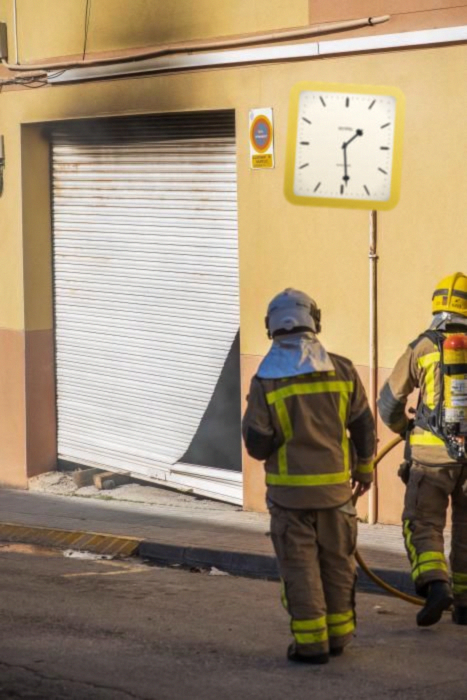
**1:29**
